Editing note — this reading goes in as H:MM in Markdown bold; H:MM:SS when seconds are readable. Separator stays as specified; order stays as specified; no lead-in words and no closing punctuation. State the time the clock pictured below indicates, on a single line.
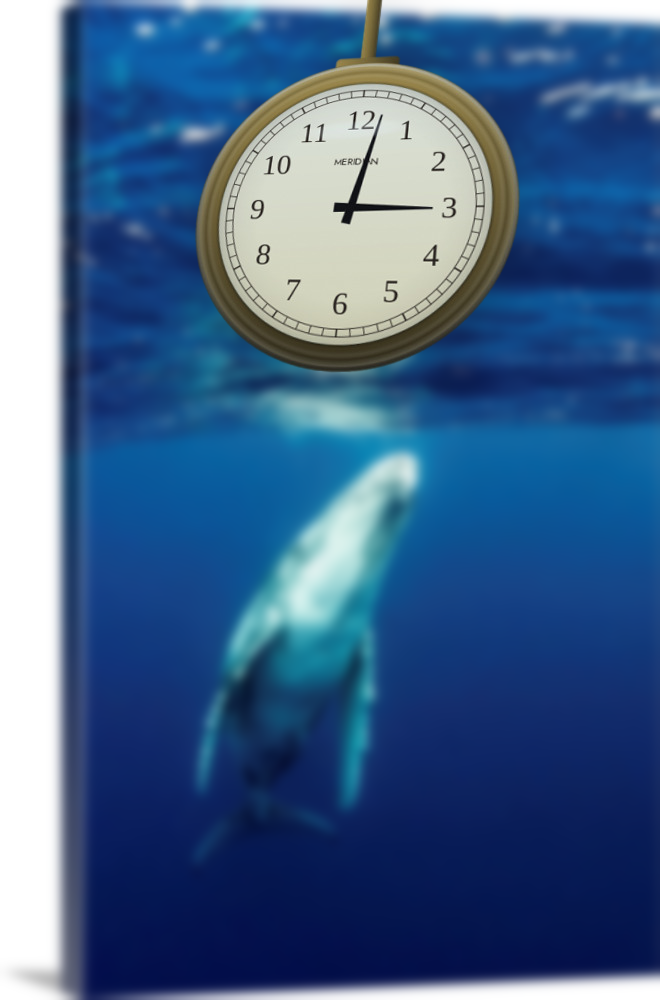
**3:02**
